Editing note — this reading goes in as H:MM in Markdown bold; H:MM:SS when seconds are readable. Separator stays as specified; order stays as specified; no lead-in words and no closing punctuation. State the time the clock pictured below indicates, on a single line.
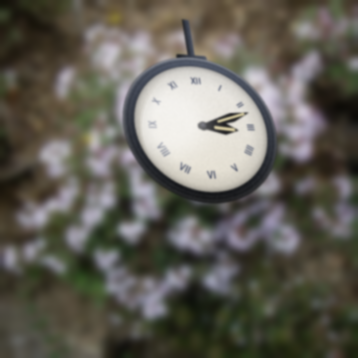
**3:12**
